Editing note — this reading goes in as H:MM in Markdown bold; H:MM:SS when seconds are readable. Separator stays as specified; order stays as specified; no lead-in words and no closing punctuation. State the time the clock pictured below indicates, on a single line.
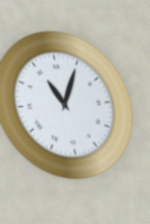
**11:05**
